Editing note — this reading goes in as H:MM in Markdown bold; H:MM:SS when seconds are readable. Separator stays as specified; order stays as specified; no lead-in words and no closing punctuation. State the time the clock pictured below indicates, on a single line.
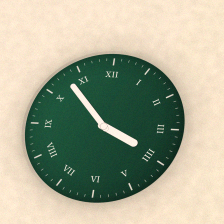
**3:53**
